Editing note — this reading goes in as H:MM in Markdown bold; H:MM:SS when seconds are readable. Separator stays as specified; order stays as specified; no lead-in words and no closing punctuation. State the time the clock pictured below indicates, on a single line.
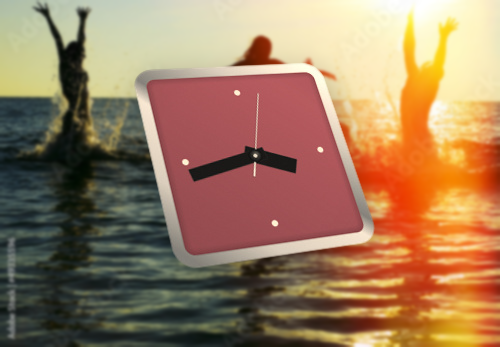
**3:43:03**
